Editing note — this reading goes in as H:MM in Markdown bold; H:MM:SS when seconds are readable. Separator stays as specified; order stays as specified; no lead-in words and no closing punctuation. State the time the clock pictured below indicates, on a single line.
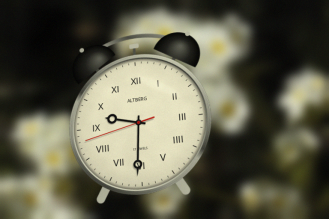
**9:30:43**
